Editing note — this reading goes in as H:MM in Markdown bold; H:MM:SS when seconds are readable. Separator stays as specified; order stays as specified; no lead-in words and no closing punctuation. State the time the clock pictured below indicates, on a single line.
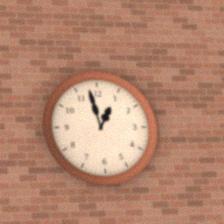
**12:58**
